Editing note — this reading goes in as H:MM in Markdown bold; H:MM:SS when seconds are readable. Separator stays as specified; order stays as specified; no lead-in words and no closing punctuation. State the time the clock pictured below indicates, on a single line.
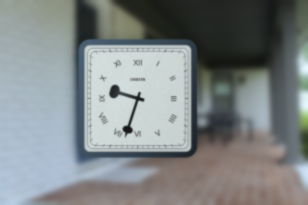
**9:33**
